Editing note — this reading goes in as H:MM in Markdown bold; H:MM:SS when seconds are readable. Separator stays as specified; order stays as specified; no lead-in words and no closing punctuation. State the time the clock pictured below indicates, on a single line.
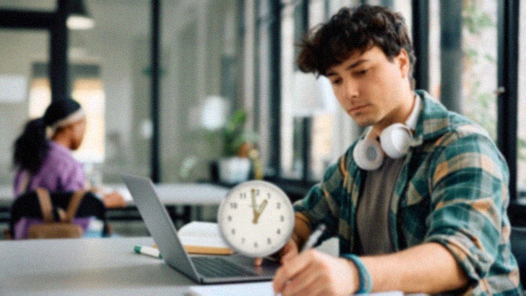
**12:59**
